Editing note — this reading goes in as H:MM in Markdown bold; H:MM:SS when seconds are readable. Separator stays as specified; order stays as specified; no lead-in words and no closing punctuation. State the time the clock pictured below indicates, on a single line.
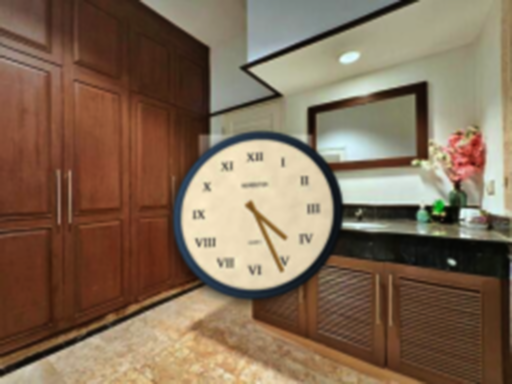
**4:26**
